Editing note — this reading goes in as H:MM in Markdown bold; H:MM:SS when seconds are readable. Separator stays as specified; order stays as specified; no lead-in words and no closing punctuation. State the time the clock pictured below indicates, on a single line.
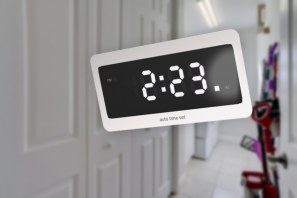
**2:23**
